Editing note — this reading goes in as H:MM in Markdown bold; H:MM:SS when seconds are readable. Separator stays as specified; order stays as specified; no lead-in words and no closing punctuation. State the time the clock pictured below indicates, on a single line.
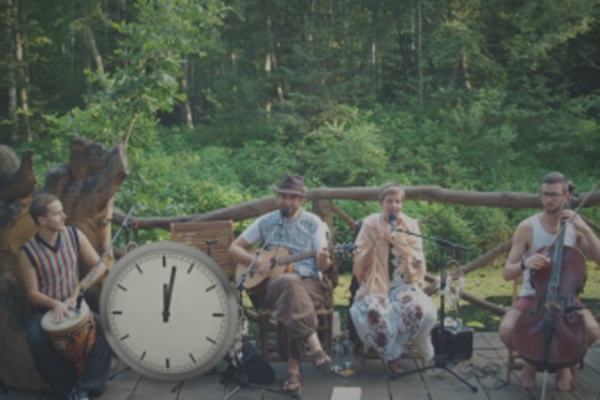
**12:02**
